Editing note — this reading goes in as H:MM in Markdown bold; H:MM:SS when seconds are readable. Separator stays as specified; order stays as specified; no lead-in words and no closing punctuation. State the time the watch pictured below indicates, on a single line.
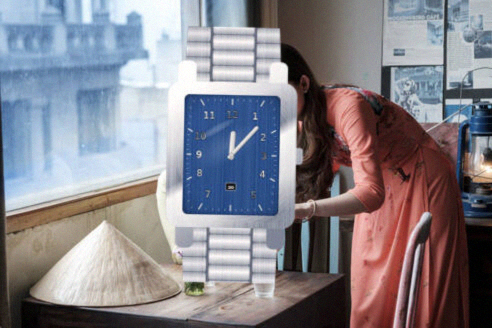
**12:07**
